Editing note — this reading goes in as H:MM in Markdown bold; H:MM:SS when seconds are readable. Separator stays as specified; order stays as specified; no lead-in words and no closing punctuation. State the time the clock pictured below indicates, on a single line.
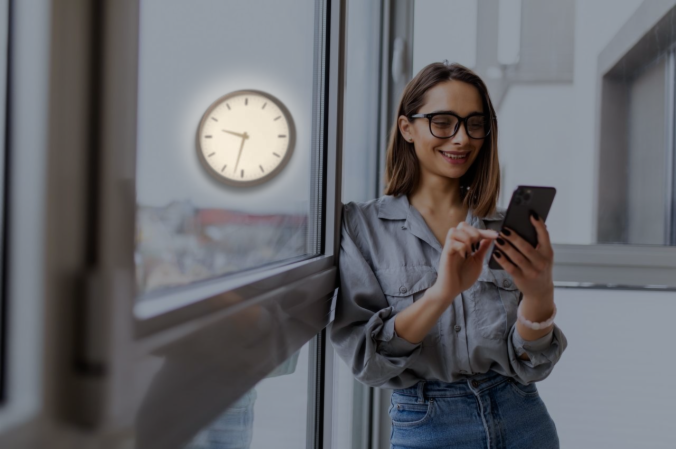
**9:32**
